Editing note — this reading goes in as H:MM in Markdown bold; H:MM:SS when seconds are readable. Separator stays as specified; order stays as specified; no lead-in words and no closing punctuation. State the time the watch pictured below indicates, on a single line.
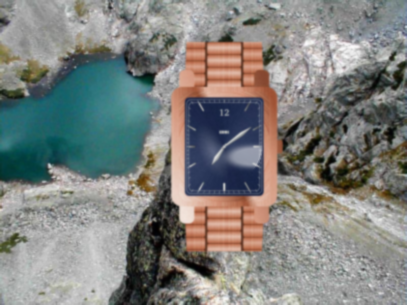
**7:09**
